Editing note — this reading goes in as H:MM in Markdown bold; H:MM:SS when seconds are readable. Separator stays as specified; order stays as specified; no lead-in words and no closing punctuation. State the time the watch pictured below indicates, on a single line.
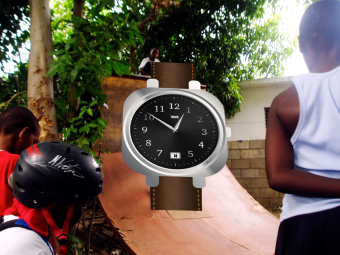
**12:51**
